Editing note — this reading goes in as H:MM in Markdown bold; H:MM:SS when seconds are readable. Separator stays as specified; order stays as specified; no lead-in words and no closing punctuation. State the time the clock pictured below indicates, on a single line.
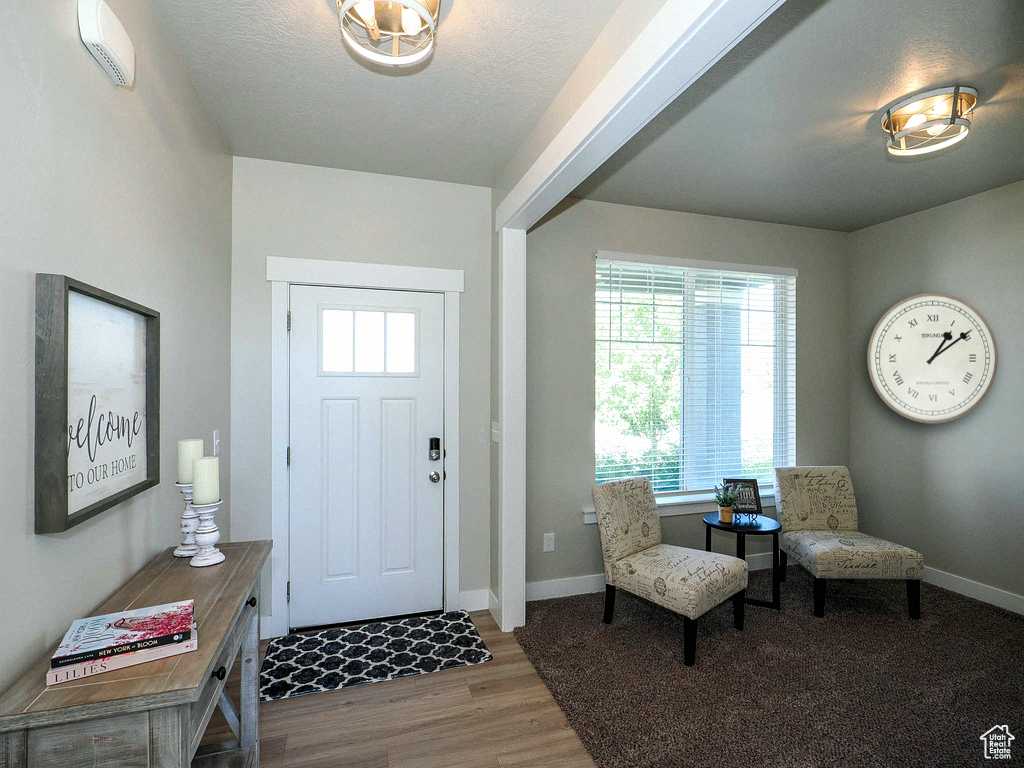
**1:09**
